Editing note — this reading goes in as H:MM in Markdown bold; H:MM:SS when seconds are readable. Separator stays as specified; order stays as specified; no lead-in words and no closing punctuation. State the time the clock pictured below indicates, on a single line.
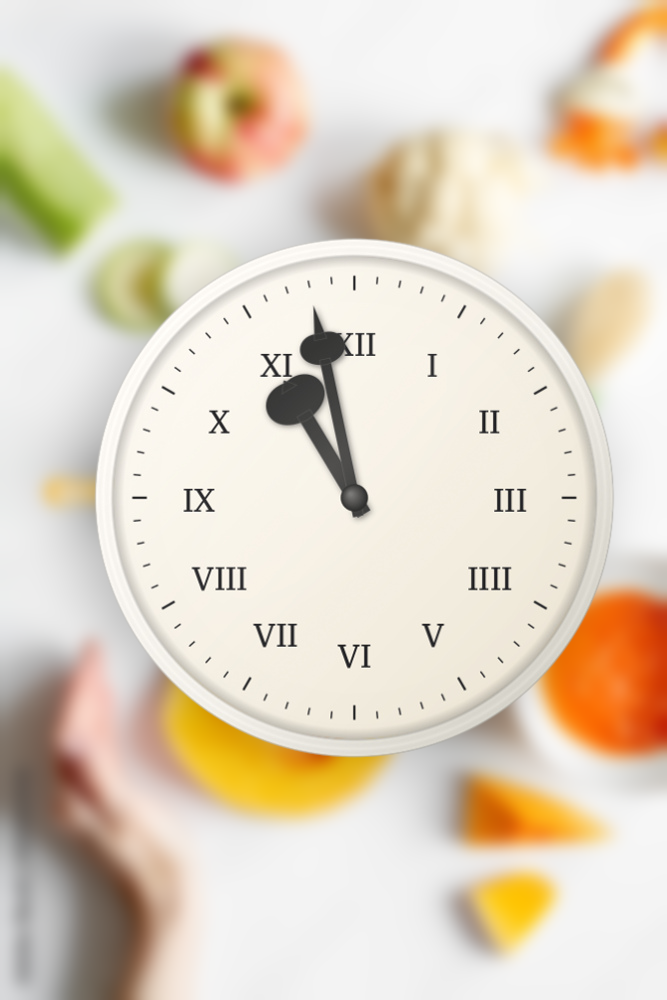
**10:58**
